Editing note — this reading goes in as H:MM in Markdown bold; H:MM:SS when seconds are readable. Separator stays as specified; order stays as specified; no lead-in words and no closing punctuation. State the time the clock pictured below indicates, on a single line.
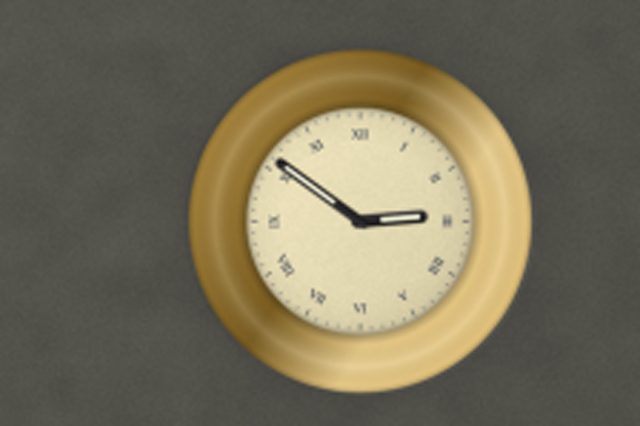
**2:51**
